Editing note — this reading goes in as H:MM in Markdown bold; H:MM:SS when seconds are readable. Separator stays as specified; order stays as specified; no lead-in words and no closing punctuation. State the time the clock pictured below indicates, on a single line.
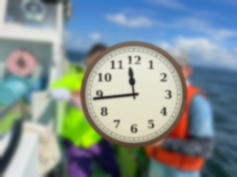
**11:44**
